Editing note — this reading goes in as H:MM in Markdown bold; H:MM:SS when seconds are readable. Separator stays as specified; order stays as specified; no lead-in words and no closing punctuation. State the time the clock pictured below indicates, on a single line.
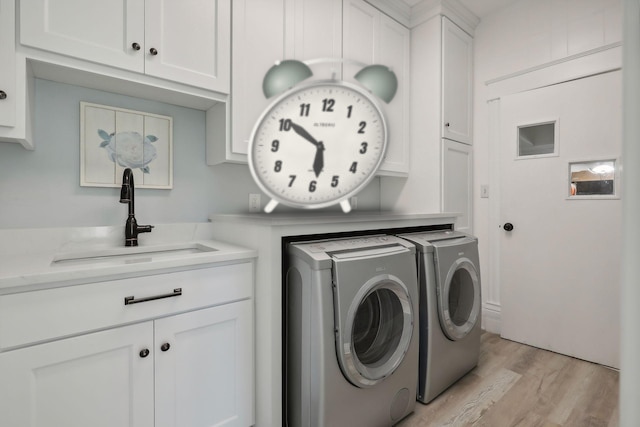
**5:51**
